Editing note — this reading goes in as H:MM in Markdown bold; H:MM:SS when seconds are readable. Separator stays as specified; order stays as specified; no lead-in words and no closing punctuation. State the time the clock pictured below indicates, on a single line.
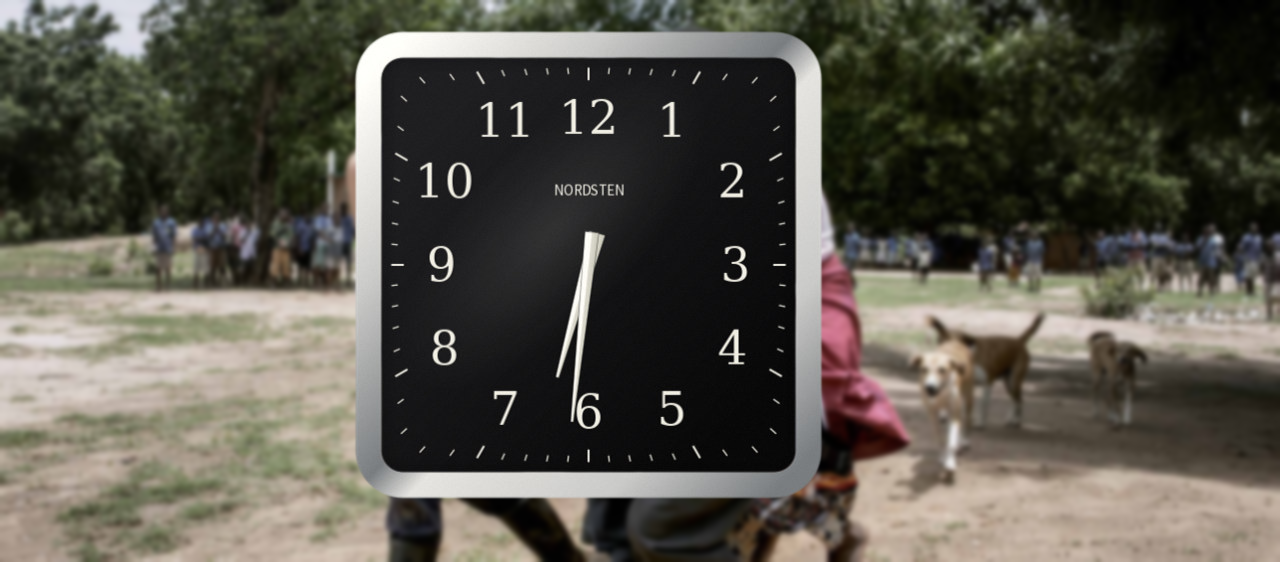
**6:31**
